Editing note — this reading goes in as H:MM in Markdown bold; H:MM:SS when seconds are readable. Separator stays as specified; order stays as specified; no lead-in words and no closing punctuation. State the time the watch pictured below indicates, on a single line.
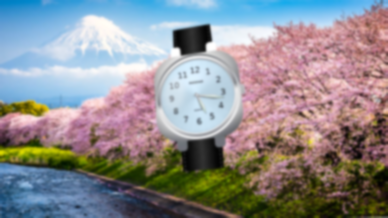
**5:17**
